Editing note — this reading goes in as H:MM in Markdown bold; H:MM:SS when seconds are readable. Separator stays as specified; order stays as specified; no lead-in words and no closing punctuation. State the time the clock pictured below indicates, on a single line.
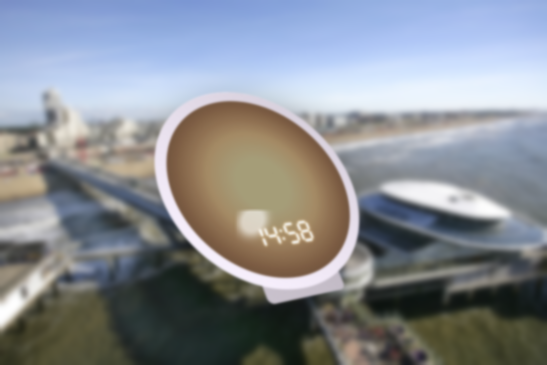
**14:58**
